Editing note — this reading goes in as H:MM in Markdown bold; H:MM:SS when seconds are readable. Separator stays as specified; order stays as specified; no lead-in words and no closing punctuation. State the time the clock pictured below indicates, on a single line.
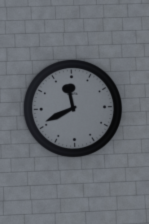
**11:41**
